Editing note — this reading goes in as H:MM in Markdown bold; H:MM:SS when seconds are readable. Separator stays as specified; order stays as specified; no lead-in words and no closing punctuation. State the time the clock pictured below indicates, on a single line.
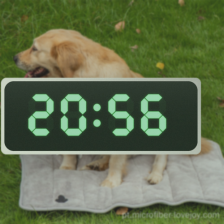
**20:56**
